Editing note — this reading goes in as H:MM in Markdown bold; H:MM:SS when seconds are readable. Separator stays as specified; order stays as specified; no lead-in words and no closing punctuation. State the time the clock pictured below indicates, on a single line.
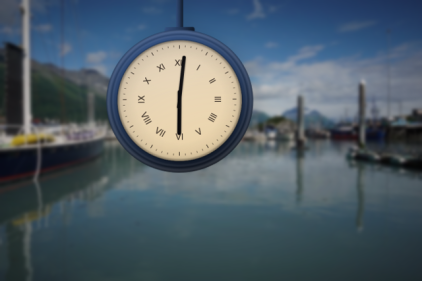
**6:01**
